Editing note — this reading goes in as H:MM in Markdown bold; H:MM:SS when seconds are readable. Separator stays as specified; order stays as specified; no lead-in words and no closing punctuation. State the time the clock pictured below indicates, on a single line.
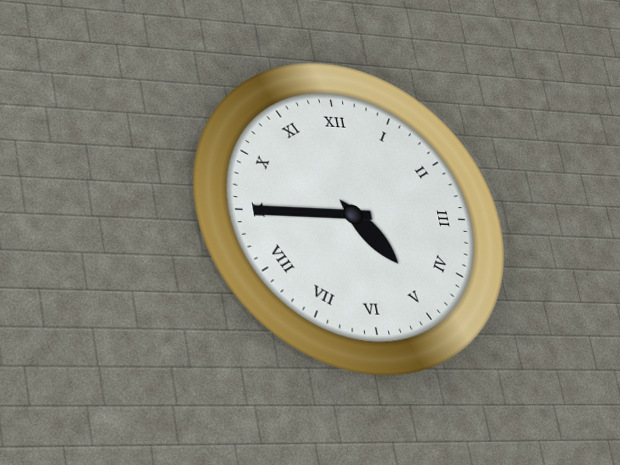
**4:45**
